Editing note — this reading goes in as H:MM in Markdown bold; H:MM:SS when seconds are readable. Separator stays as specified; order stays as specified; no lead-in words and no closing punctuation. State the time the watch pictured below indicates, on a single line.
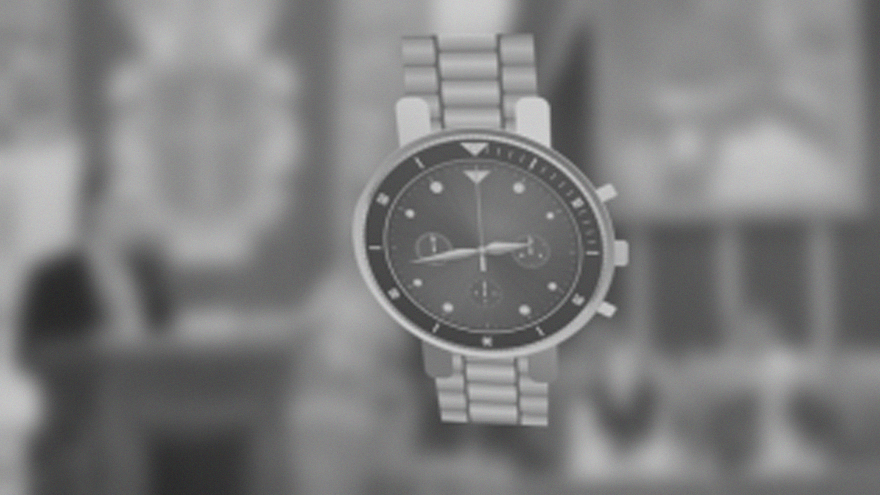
**2:43**
